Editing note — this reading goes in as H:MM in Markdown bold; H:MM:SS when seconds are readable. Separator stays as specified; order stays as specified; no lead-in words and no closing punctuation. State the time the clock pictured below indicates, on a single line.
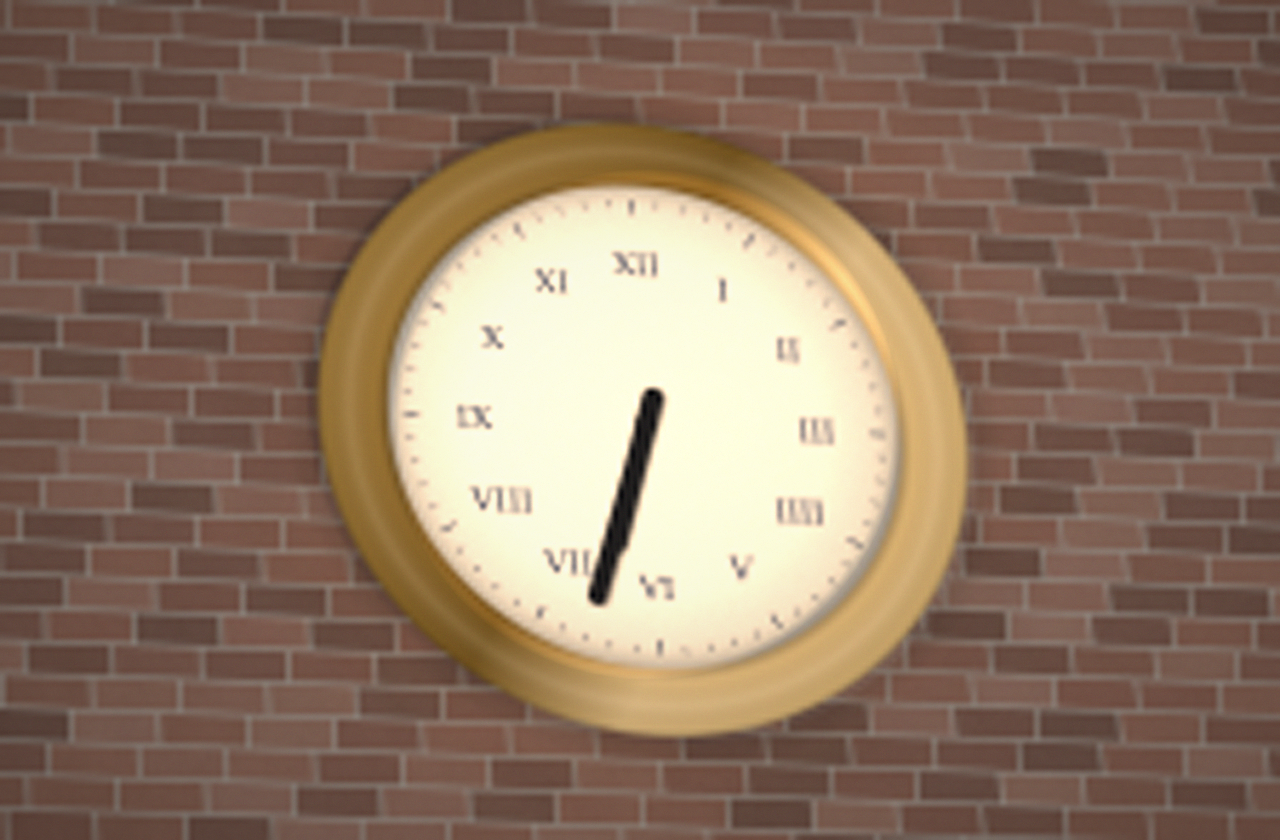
**6:33**
